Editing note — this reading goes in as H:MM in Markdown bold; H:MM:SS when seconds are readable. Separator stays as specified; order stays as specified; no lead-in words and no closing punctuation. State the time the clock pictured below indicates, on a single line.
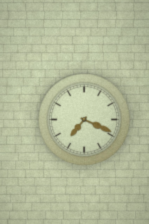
**7:19**
